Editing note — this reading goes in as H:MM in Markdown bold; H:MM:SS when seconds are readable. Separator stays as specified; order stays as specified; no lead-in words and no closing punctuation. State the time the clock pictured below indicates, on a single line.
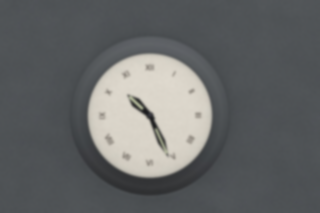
**10:26**
